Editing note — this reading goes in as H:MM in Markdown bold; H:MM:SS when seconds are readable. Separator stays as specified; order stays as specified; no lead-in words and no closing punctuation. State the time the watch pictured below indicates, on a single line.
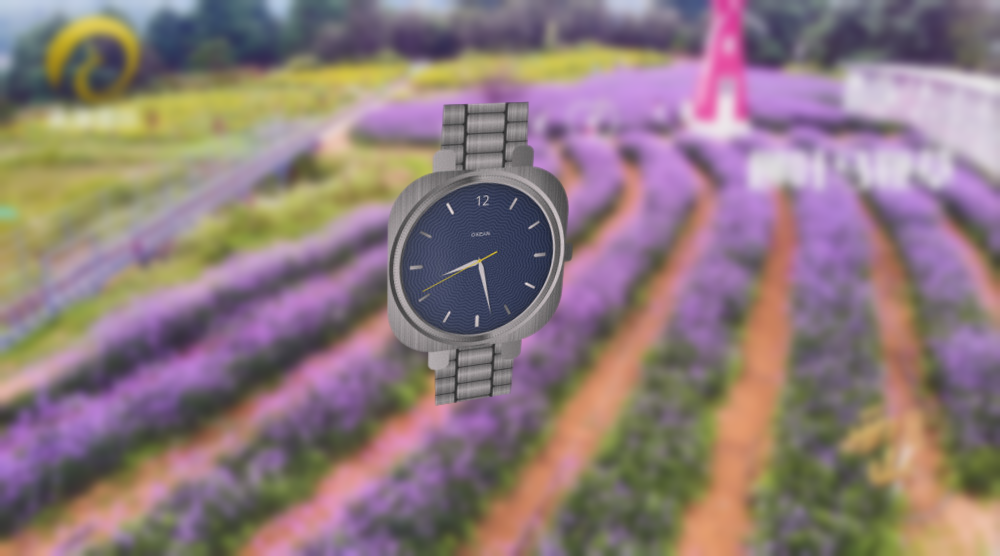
**8:27:41**
